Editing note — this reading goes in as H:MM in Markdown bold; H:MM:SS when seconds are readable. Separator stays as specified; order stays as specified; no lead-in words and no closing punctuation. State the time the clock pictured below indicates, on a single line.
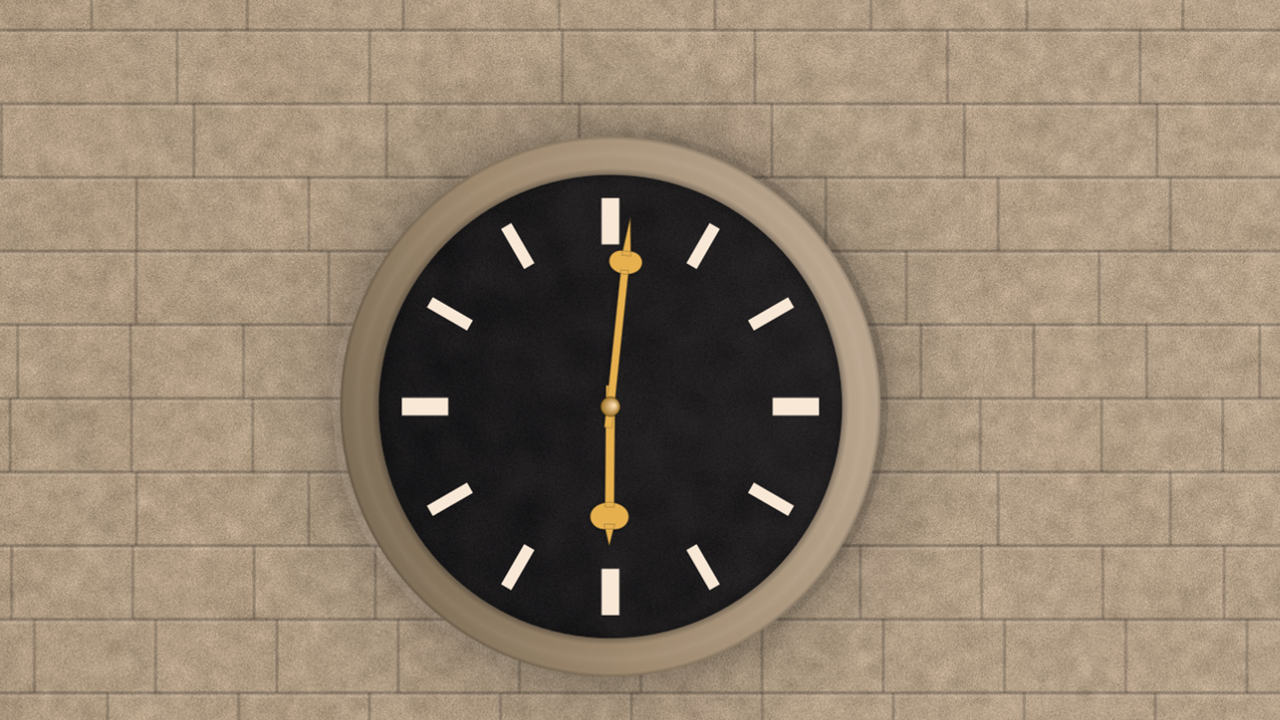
**6:01**
